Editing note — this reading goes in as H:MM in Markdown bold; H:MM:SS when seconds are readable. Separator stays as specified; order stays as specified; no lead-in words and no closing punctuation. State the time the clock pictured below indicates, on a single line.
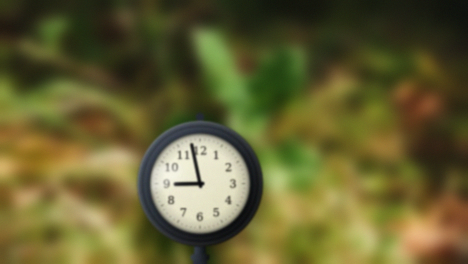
**8:58**
